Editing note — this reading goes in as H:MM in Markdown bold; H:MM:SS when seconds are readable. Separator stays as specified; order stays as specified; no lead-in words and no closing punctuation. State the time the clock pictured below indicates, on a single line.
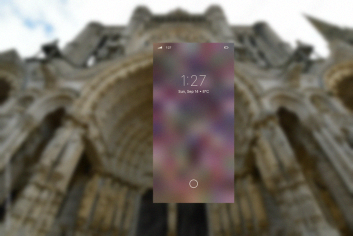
**1:27**
